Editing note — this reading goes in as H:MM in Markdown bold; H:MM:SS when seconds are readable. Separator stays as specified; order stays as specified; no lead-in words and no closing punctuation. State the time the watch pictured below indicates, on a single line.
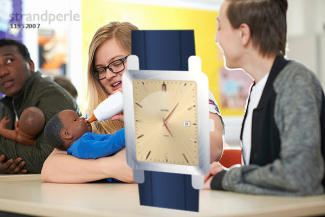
**5:06**
